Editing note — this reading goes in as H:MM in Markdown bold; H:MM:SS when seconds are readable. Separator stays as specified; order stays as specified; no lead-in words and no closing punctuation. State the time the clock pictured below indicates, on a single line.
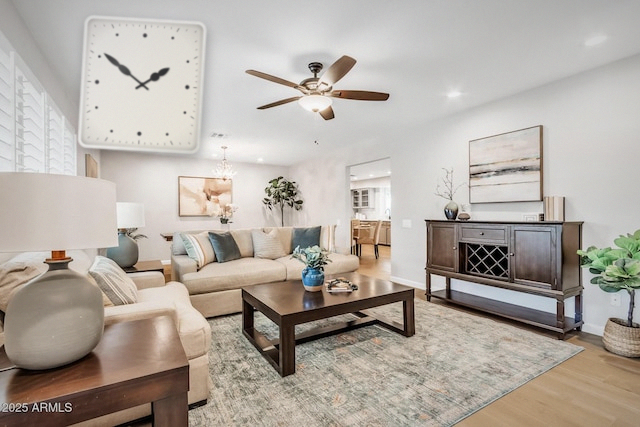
**1:51**
